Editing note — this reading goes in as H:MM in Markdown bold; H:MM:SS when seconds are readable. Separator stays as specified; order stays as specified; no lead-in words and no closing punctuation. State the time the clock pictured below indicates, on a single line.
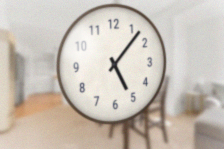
**5:07**
